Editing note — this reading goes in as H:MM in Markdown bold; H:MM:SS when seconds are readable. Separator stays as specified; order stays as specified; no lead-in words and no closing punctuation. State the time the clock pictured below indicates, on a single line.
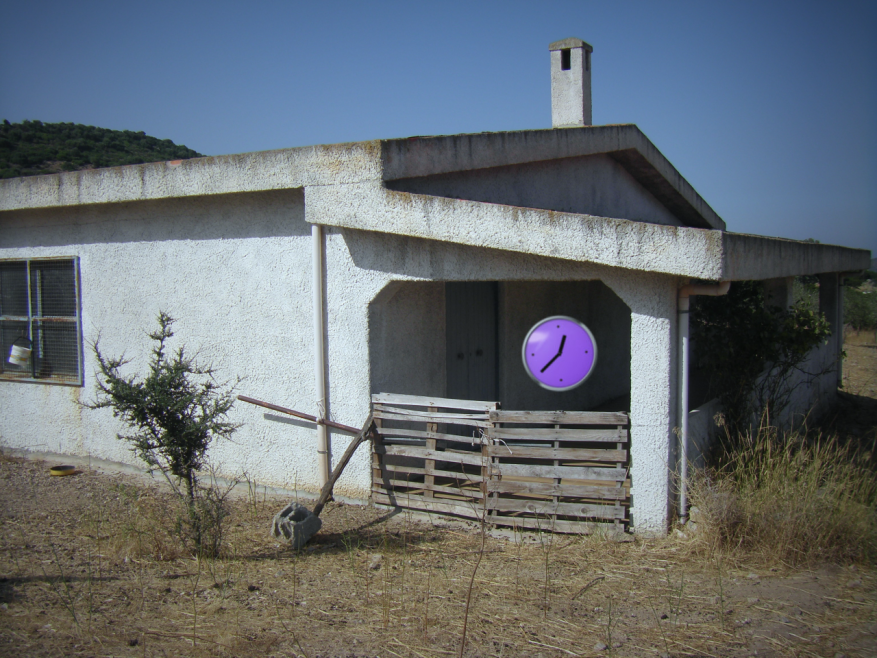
**12:38**
